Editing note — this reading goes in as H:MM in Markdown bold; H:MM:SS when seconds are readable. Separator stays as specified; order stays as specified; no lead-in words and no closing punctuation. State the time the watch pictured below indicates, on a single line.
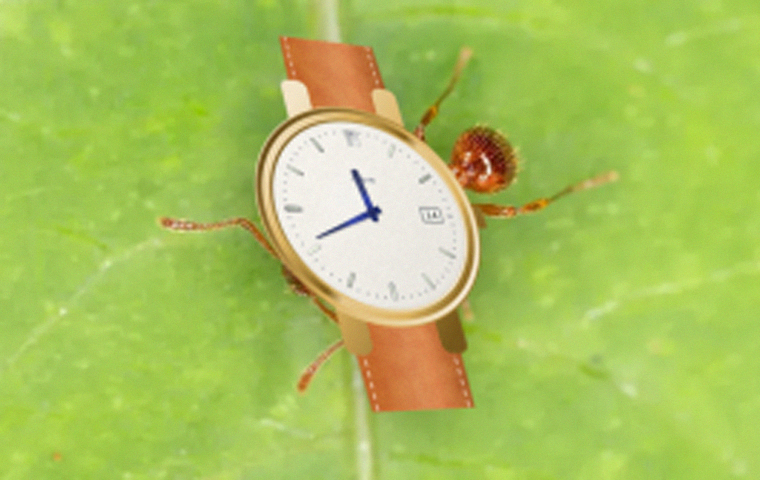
**11:41**
